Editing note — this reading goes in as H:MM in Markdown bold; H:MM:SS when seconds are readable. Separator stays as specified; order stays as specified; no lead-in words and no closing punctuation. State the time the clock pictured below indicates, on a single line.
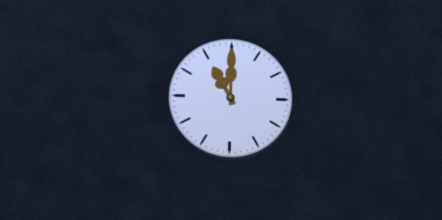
**11:00**
